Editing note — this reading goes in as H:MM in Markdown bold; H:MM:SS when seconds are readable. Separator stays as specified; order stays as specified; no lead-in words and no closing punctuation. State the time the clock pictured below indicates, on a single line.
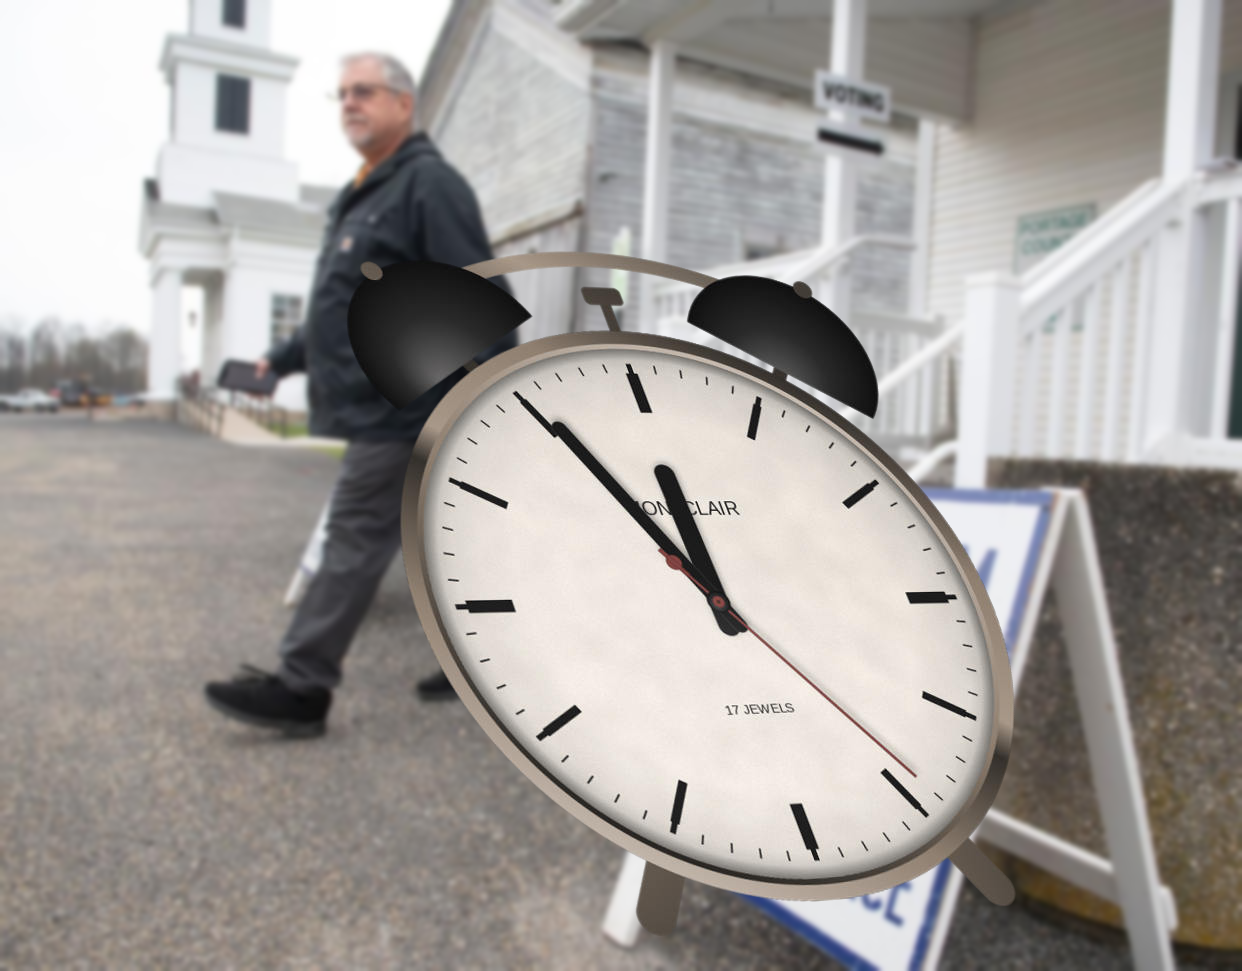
**11:55:24**
